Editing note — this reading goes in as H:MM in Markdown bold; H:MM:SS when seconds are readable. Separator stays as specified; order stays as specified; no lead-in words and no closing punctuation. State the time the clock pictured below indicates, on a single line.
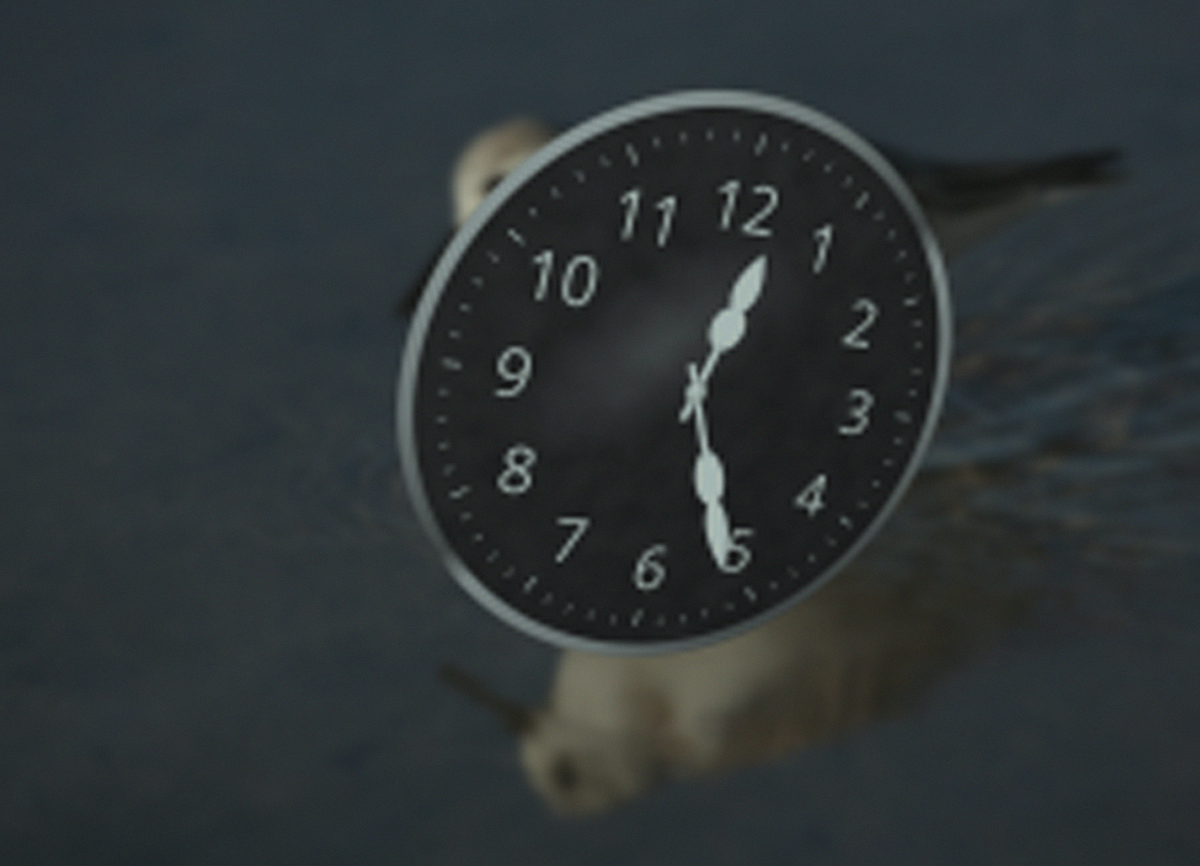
**12:26**
